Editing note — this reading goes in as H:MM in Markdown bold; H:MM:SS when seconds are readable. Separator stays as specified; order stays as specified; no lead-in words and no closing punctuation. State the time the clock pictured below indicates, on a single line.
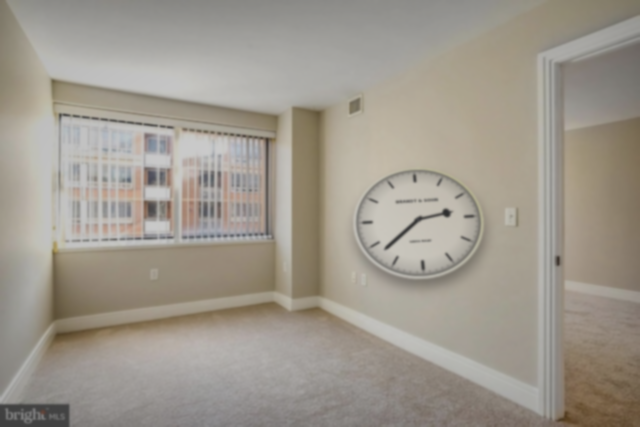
**2:38**
